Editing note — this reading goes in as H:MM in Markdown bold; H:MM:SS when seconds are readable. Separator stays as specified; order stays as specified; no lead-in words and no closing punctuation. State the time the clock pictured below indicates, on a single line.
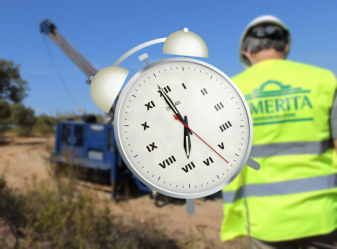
**6:59:27**
